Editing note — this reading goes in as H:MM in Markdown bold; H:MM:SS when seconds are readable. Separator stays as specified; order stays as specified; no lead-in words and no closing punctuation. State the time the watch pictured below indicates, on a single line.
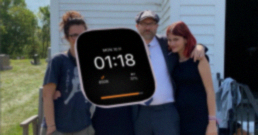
**1:18**
